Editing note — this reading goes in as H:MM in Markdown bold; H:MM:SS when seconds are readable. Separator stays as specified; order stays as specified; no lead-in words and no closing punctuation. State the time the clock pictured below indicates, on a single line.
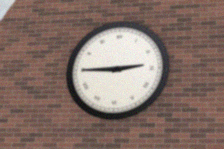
**2:45**
